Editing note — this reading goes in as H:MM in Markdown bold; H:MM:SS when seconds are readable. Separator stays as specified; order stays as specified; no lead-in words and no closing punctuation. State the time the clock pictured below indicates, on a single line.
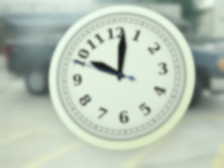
**10:01:49**
